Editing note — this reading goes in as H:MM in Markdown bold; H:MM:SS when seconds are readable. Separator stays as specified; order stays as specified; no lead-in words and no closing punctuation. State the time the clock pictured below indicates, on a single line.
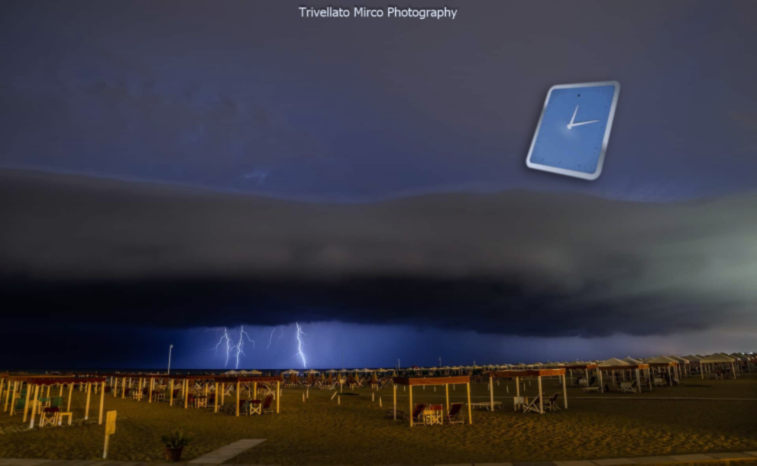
**12:13**
